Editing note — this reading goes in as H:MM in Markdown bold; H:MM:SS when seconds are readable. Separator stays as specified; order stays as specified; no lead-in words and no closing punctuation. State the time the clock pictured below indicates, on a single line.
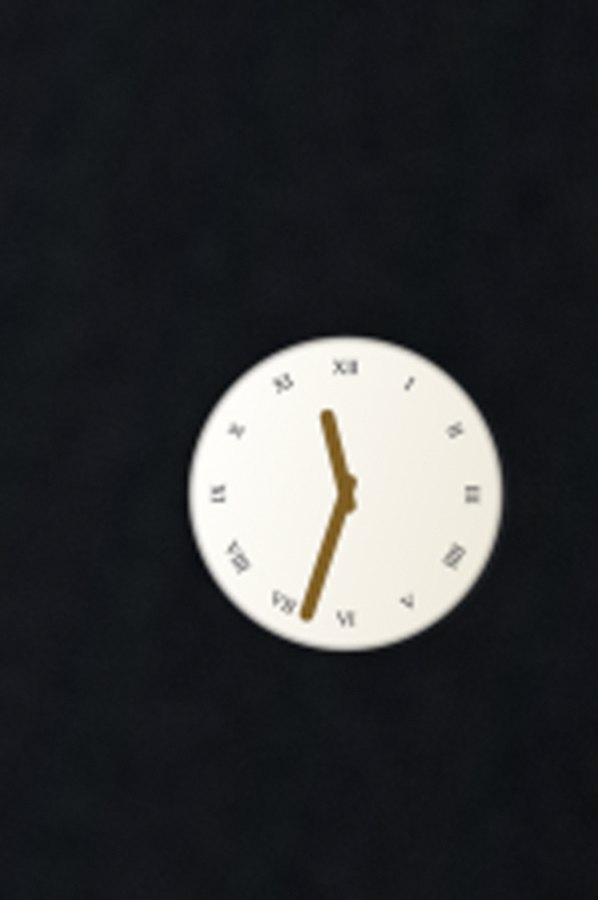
**11:33**
